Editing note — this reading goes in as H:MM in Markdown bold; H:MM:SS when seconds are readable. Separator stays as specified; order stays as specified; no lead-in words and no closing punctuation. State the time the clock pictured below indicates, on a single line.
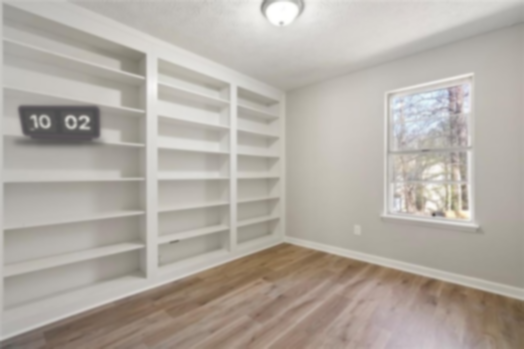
**10:02**
